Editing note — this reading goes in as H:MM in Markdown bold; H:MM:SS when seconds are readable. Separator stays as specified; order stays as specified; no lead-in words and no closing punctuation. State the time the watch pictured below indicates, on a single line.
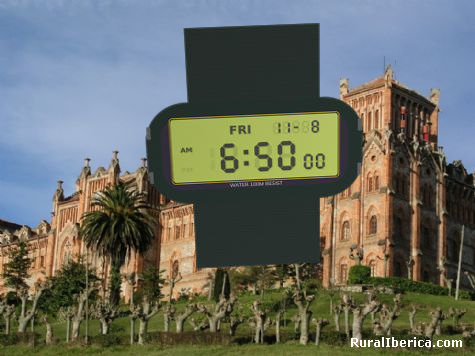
**6:50:00**
